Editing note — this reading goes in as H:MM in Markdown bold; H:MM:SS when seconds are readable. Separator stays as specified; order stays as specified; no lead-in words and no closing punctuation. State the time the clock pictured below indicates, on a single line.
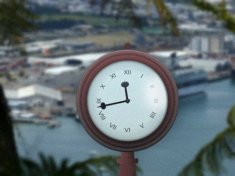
**11:43**
